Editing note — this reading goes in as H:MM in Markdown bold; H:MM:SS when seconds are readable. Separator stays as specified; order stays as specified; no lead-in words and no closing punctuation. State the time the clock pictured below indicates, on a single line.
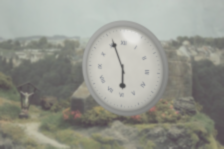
**5:56**
